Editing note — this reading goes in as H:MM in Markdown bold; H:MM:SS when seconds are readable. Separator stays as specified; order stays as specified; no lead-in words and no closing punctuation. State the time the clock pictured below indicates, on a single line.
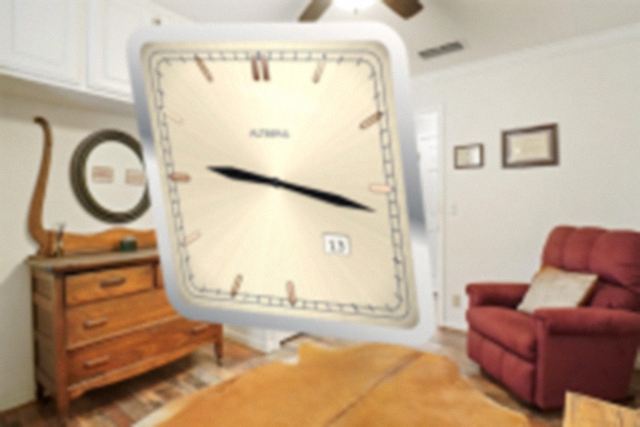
**9:17**
